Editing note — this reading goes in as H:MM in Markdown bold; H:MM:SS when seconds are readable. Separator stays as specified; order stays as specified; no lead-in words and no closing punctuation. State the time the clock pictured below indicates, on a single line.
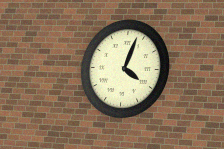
**4:03**
